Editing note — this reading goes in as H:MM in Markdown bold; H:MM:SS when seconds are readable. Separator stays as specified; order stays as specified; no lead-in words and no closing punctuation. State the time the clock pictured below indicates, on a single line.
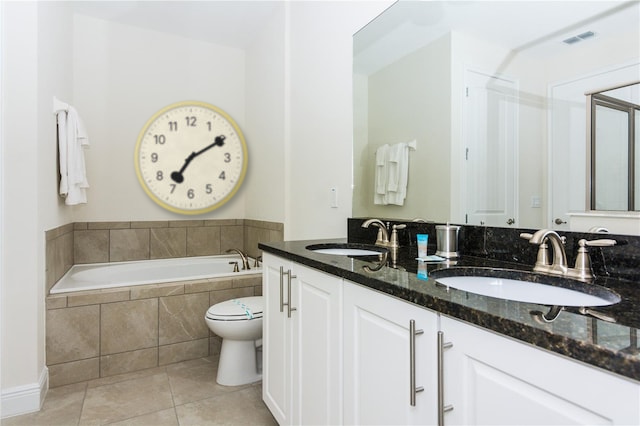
**7:10**
